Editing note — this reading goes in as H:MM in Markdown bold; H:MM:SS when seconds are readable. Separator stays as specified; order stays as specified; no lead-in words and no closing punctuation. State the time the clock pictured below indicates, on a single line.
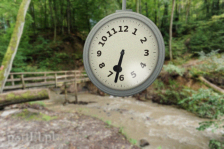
**6:32**
